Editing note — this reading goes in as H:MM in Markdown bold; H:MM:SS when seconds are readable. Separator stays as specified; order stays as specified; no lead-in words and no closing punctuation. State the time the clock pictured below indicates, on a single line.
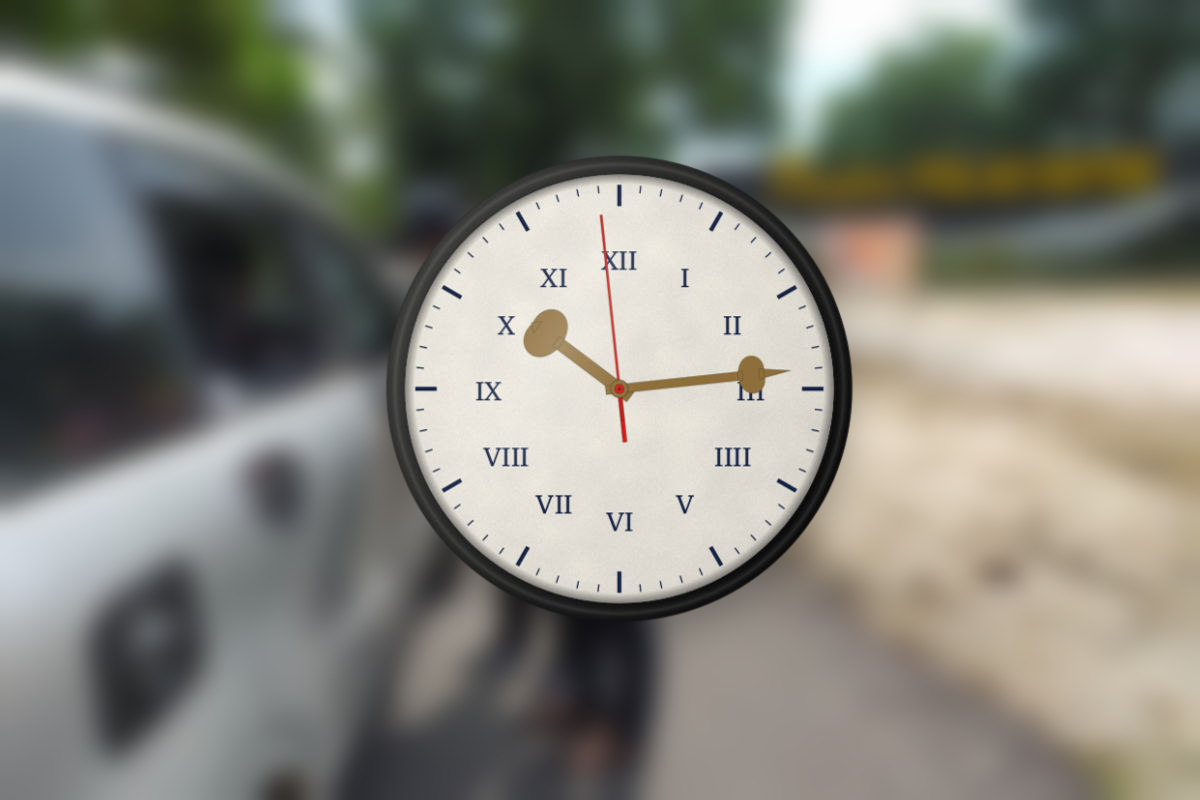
**10:13:59**
